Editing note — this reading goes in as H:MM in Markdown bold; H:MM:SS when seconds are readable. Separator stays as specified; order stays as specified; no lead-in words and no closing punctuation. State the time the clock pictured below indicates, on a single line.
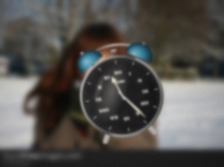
**11:24**
